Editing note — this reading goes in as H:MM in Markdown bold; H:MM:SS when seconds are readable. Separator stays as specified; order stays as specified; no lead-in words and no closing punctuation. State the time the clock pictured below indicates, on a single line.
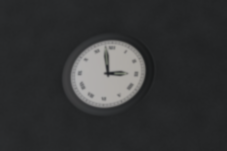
**2:58**
